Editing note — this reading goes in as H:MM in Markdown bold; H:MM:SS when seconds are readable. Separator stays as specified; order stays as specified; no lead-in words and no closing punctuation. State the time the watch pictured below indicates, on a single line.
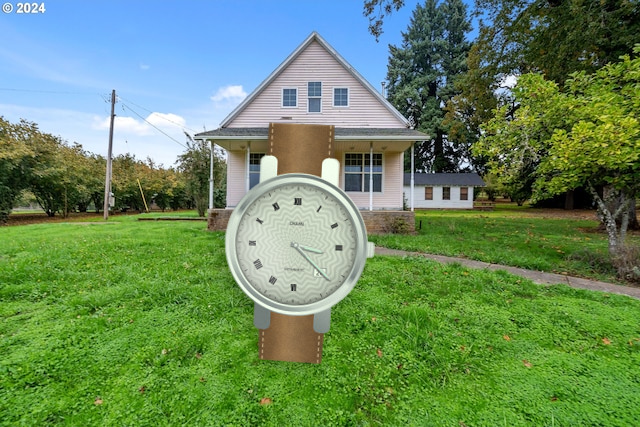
**3:22**
